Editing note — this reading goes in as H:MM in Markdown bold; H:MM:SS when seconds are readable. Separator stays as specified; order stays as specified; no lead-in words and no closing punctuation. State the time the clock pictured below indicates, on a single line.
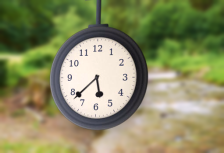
**5:38**
